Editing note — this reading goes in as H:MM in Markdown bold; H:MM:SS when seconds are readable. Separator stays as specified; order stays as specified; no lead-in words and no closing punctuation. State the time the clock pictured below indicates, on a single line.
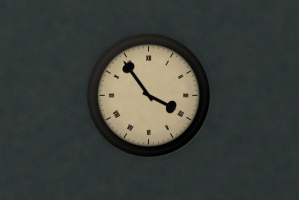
**3:54**
